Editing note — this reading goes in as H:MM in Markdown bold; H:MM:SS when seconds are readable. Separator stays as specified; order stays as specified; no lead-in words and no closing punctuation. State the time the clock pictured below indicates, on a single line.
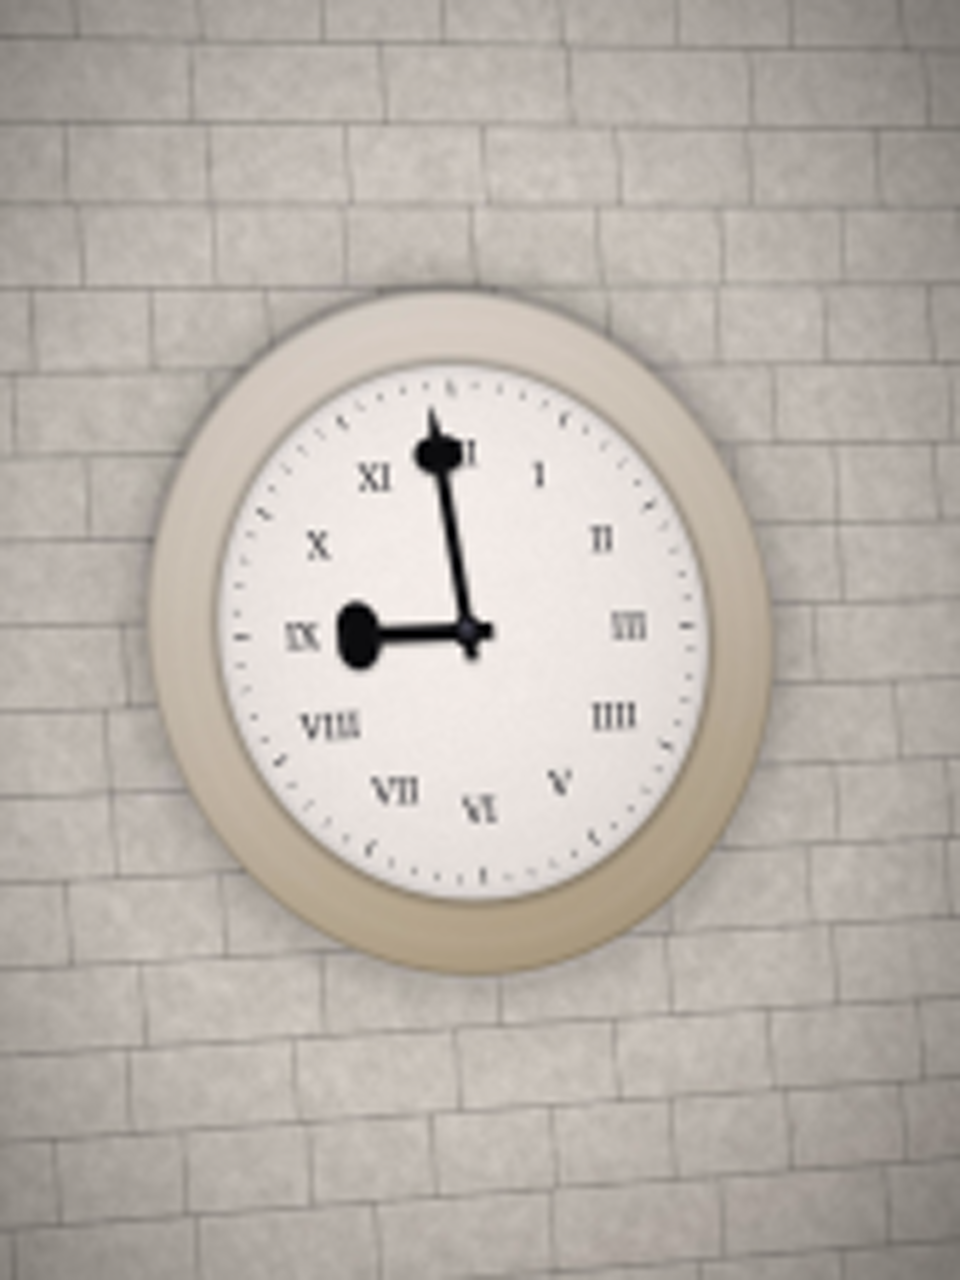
**8:59**
